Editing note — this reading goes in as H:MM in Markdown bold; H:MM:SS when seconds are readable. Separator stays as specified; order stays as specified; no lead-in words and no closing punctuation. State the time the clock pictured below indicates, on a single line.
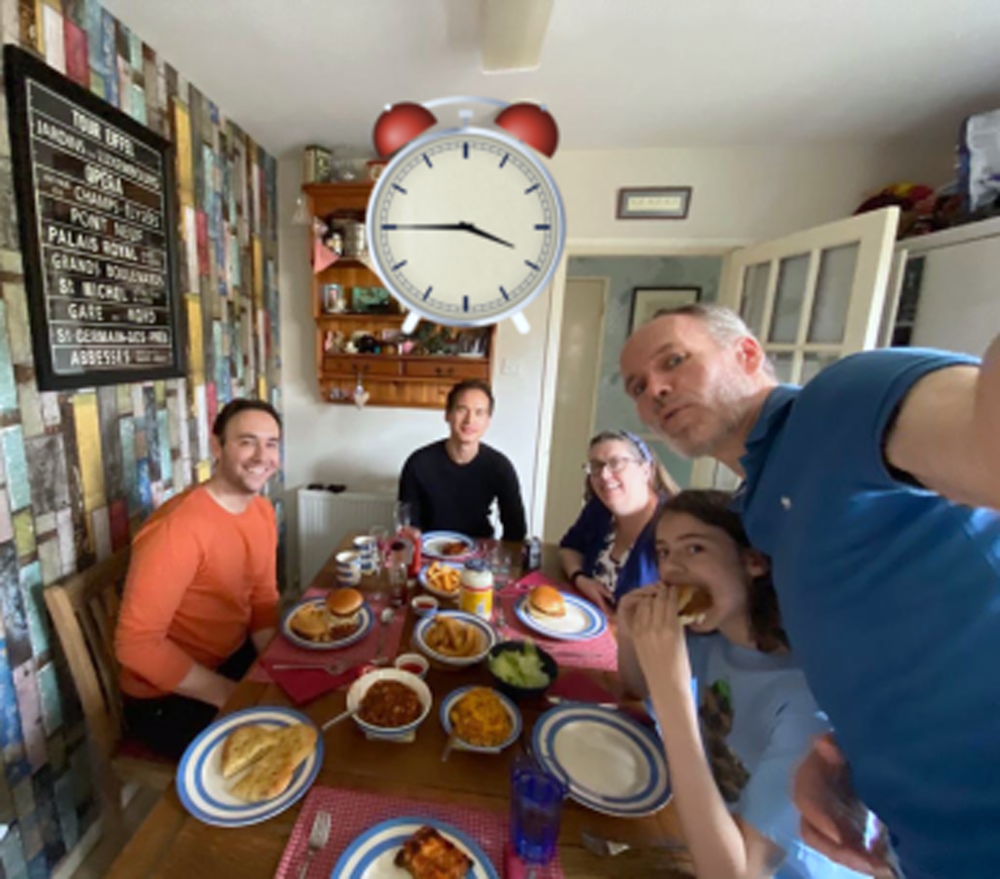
**3:45**
